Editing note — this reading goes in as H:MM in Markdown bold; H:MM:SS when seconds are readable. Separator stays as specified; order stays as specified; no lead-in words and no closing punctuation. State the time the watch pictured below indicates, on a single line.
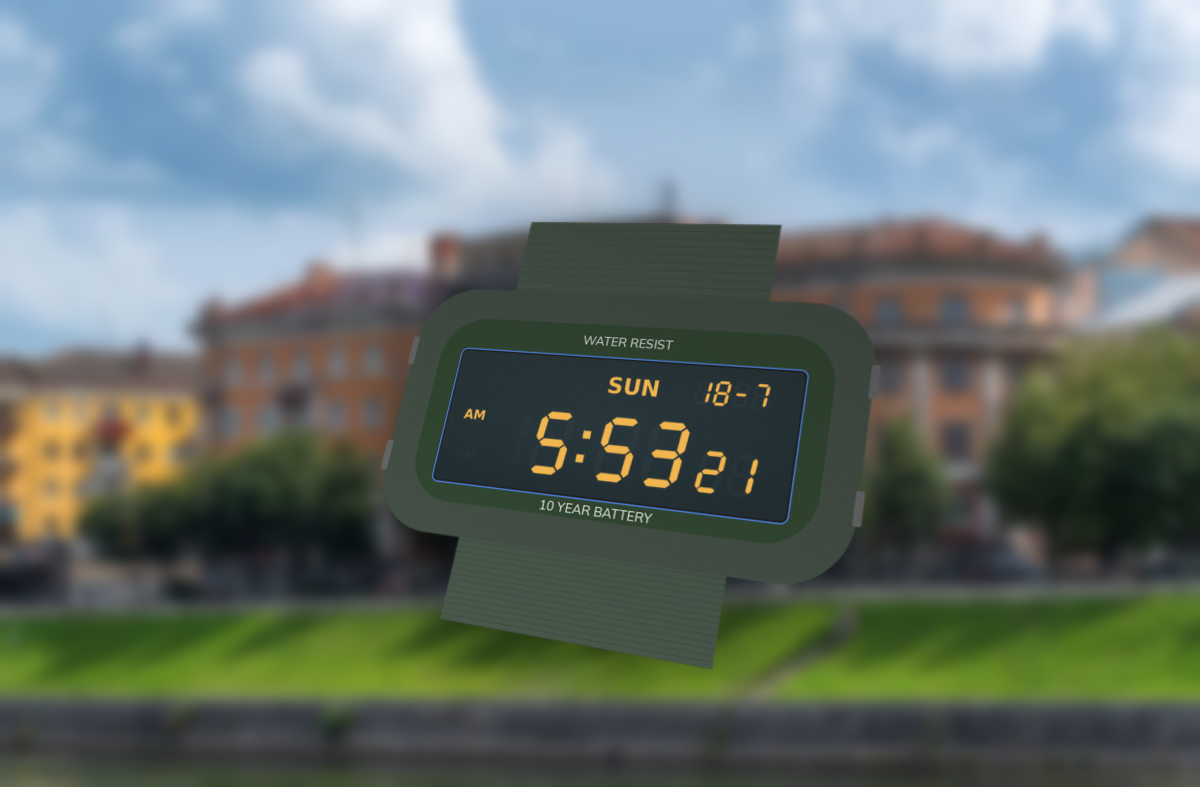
**5:53:21**
